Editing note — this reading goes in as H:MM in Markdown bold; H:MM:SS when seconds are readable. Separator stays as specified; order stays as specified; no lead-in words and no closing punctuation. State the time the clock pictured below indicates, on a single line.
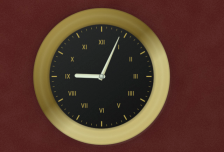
**9:04**
